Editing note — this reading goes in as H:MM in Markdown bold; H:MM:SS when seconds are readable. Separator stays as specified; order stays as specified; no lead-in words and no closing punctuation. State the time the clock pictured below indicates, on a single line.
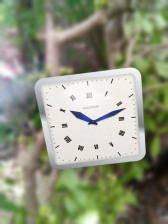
**10:12**
